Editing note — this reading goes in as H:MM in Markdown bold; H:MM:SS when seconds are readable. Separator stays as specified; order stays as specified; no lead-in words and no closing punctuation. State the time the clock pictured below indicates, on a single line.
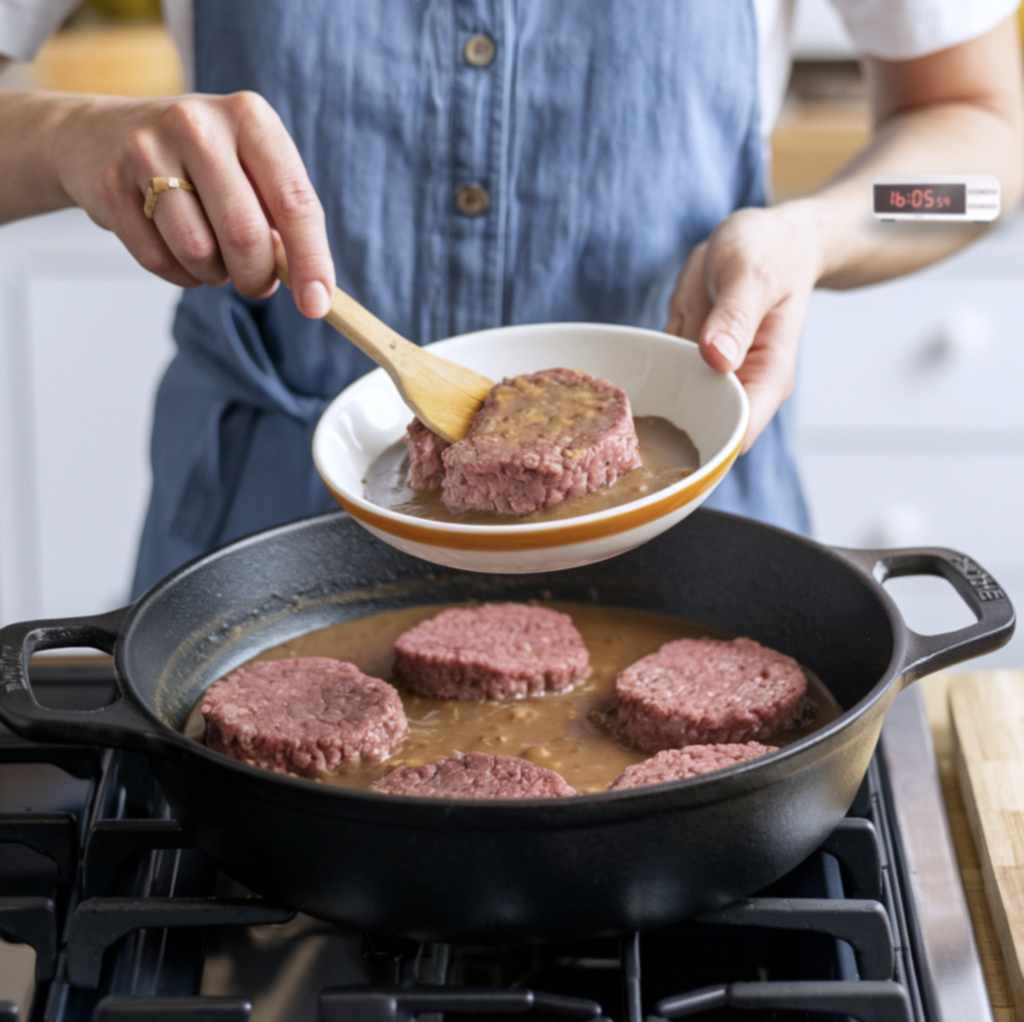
**16:05**
